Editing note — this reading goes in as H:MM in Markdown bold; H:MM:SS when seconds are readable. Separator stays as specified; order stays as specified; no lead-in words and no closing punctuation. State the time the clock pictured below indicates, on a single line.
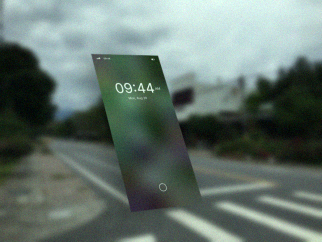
**9:44**
